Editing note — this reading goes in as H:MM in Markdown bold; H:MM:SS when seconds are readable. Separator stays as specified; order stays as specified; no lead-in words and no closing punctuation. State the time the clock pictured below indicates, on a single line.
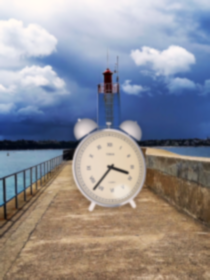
**3:37**
